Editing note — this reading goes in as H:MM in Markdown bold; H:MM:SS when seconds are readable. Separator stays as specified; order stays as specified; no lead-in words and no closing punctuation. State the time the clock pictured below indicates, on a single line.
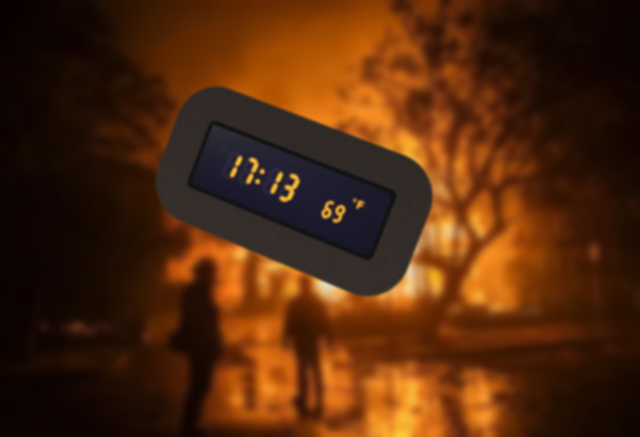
**17:13**
